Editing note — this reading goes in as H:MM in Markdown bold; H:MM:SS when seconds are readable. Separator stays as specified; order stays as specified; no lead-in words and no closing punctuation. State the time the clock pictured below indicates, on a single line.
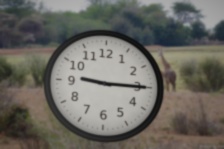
**9:15**
